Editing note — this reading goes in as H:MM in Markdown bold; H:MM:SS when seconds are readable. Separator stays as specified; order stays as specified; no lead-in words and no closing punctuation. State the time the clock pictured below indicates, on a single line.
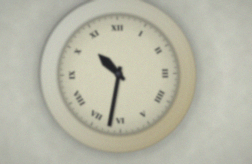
**10:32**
